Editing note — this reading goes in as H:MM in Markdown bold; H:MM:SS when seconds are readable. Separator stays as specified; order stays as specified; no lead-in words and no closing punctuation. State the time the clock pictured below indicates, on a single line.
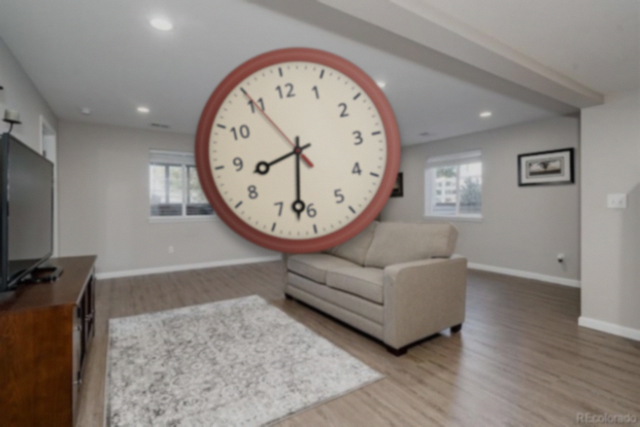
**8:31:55**
